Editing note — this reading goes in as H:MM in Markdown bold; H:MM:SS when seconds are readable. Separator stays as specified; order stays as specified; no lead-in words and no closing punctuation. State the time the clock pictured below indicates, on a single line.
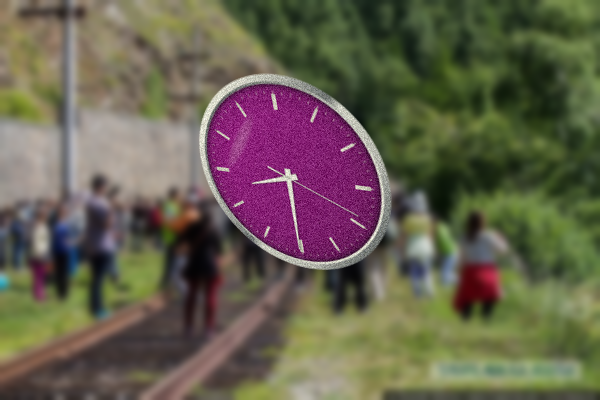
**8:30:19**
